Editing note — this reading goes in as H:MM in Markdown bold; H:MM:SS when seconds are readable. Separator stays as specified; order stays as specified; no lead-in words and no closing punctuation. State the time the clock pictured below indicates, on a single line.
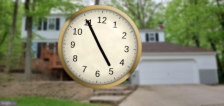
**4:55**
